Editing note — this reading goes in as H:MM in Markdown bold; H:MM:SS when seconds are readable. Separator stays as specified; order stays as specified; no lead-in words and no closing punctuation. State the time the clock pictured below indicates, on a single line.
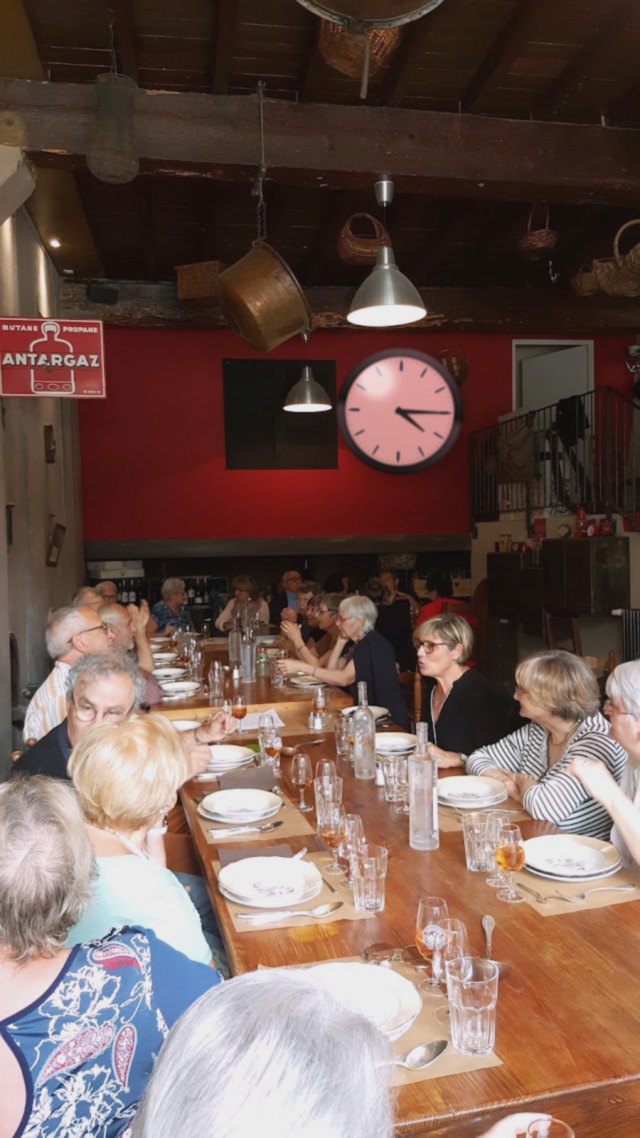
**4:15**
